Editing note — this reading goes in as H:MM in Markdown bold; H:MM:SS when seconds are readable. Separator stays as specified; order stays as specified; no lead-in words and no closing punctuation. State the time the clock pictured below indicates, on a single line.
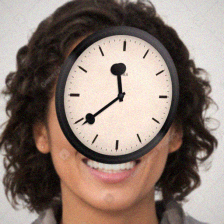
**11:39**
